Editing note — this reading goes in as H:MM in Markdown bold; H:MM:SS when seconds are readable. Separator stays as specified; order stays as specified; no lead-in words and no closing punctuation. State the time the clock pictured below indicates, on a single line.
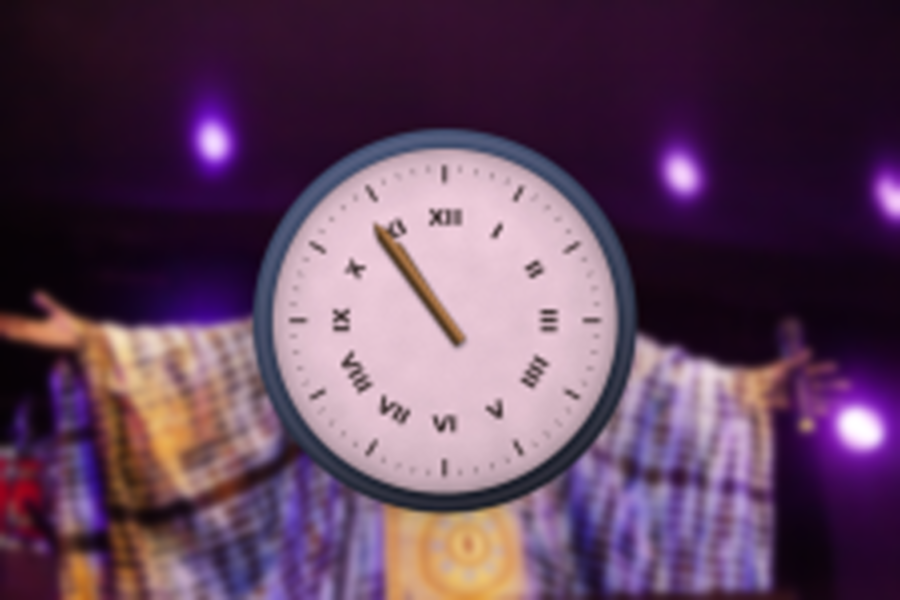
**10:54**
